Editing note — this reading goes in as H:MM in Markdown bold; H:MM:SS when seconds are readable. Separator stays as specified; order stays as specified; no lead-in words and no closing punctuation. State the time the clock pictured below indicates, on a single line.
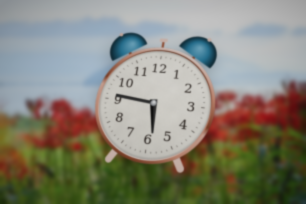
**5:46**
